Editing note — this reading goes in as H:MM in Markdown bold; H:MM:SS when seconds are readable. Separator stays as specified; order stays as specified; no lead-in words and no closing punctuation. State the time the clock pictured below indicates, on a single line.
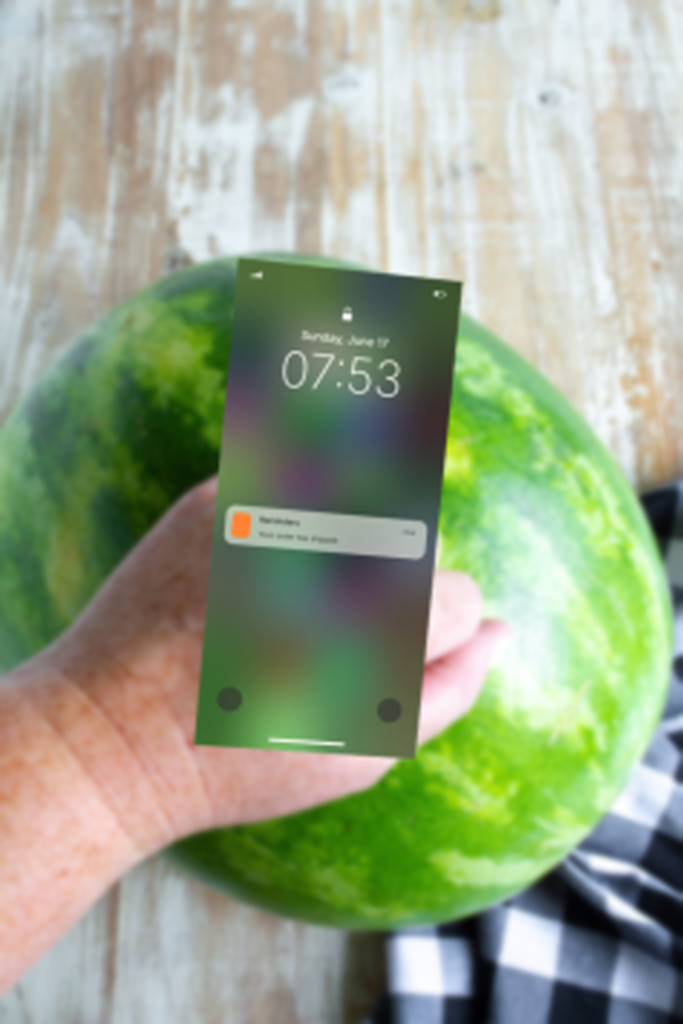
**7:53**
